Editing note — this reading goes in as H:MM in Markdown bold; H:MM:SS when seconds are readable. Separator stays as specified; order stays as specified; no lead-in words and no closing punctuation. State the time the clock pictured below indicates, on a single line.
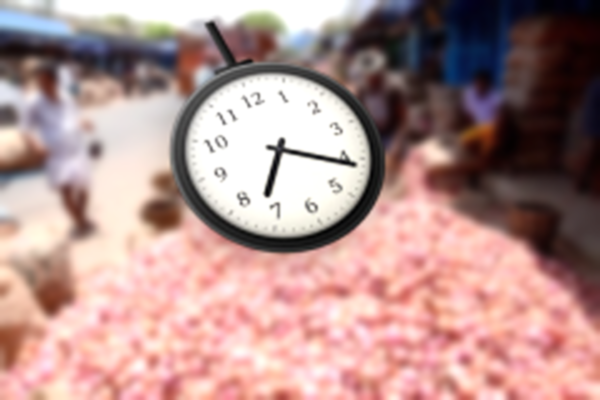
**7:21**
